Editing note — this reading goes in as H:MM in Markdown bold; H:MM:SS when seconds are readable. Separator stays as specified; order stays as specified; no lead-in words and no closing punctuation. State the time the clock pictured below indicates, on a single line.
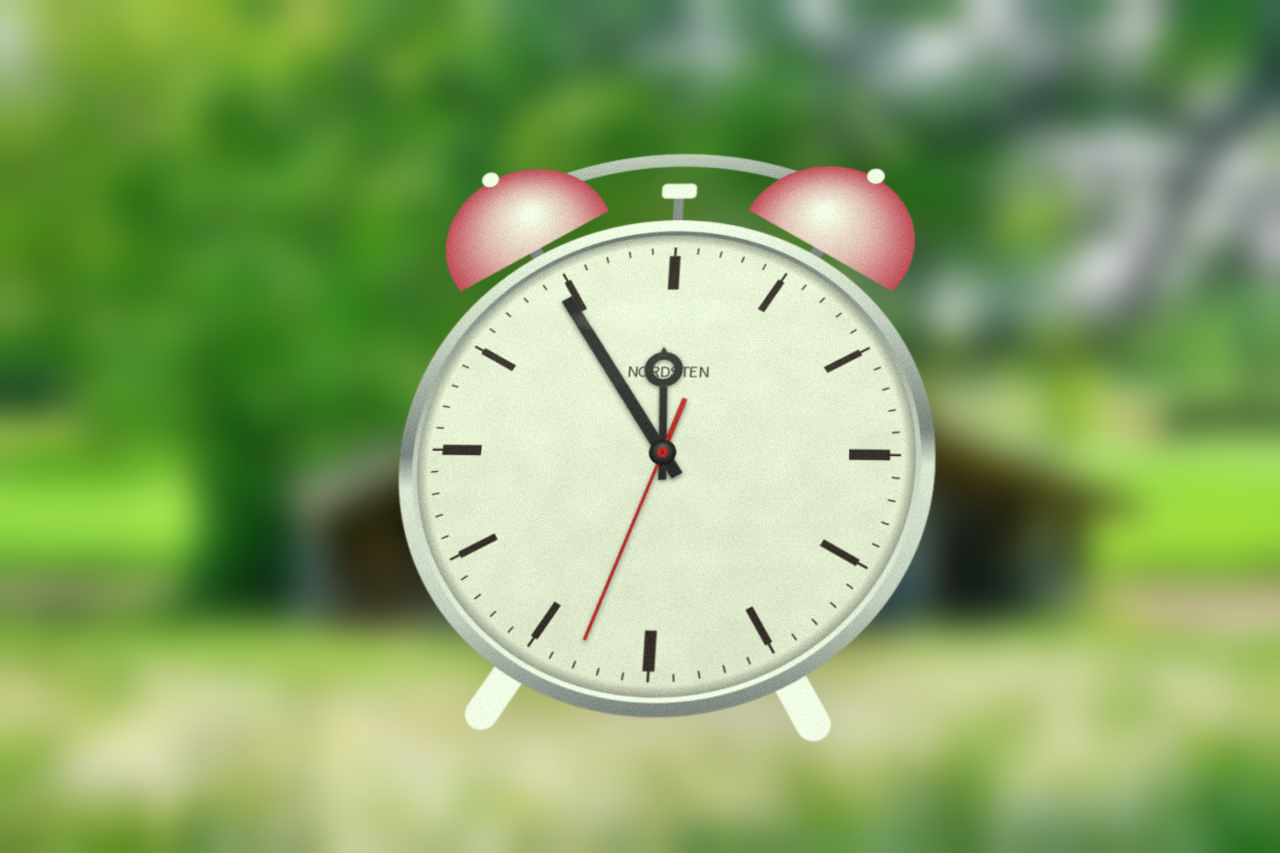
**11:54:33**
